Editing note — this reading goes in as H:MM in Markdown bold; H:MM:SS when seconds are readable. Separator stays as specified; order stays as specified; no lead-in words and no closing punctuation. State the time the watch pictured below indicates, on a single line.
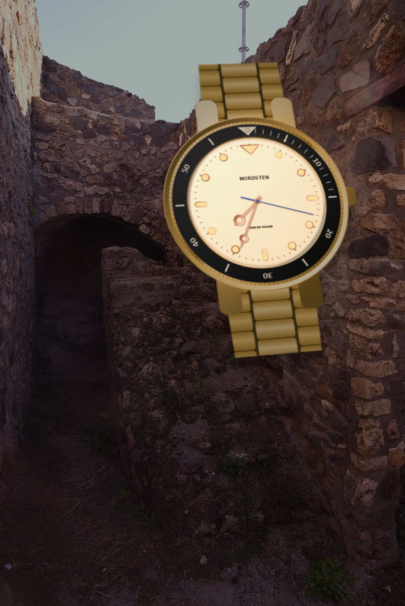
**7:34:18**
